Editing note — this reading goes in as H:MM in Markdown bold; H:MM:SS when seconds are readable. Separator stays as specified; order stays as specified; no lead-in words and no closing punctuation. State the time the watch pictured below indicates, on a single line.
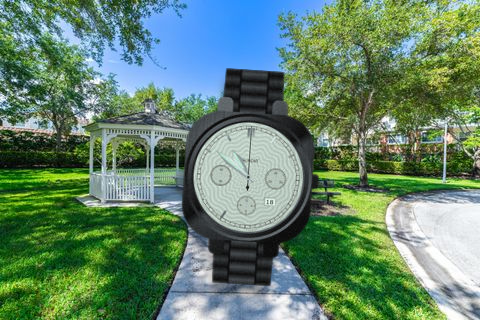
**10:51**
